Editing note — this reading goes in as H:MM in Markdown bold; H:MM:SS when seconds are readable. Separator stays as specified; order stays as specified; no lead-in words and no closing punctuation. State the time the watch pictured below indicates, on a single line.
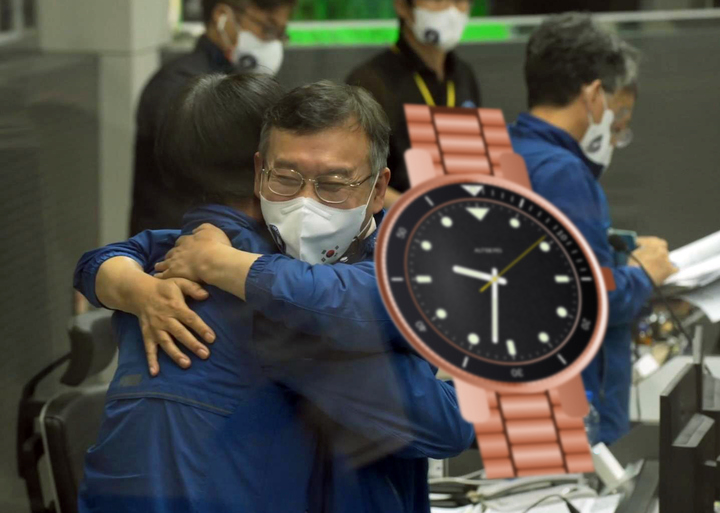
**9:32:09**
